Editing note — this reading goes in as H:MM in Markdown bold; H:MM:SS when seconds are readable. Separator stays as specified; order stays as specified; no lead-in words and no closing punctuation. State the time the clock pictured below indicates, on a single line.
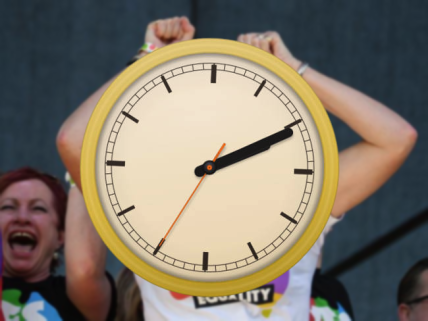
**2:10:35**
